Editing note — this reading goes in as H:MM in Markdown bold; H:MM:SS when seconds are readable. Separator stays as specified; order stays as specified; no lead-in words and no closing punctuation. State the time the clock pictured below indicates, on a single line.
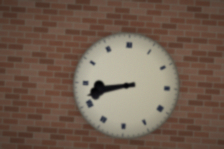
**8:42**
